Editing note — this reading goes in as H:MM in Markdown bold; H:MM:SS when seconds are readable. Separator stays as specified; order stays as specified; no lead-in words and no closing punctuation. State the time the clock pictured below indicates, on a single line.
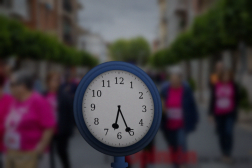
**6:26**
